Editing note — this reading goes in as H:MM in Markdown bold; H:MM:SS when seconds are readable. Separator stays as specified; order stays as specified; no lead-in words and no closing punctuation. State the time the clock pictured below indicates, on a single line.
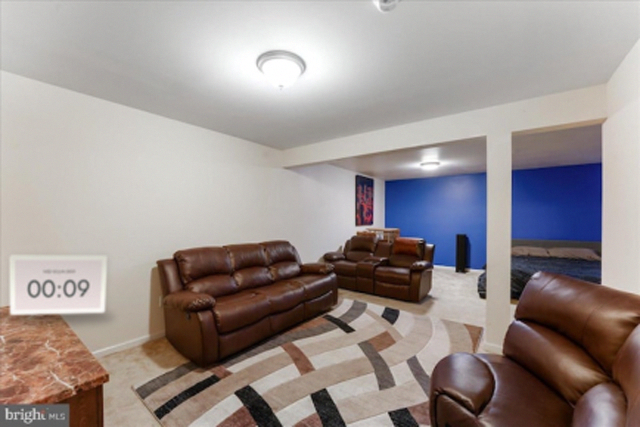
**0:09**
